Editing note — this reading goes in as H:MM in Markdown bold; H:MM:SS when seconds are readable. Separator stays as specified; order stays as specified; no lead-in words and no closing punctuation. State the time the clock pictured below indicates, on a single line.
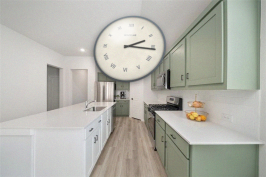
**2:16**
